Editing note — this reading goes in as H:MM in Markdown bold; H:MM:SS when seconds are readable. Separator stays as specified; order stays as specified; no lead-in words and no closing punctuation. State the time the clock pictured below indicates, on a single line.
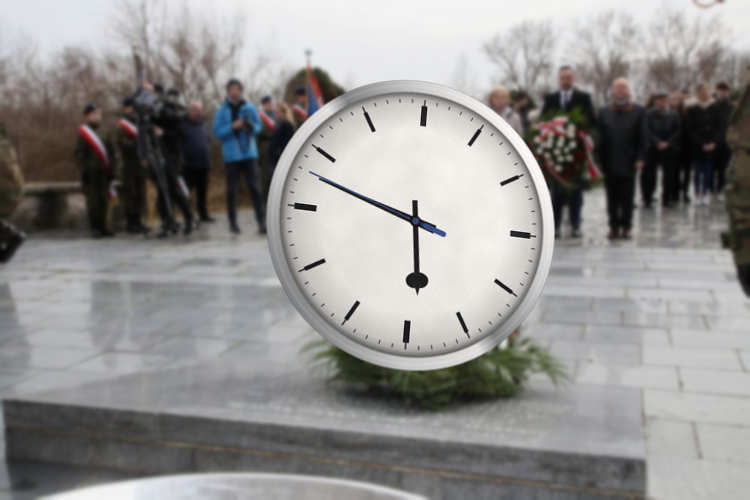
**5:47:48**
